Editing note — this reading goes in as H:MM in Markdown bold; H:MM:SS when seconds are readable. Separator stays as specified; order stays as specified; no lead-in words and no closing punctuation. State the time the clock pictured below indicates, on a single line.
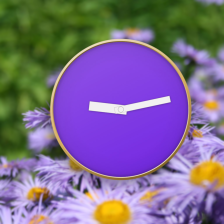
**9:13**
